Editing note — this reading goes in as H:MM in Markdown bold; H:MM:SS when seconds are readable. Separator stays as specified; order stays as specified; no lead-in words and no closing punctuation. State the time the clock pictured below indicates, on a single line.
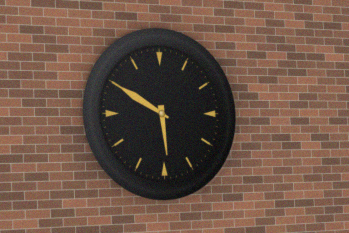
**5:50**
